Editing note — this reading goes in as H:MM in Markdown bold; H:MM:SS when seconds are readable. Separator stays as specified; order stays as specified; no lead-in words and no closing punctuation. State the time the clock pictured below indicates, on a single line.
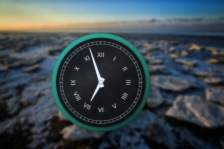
**6:57**
